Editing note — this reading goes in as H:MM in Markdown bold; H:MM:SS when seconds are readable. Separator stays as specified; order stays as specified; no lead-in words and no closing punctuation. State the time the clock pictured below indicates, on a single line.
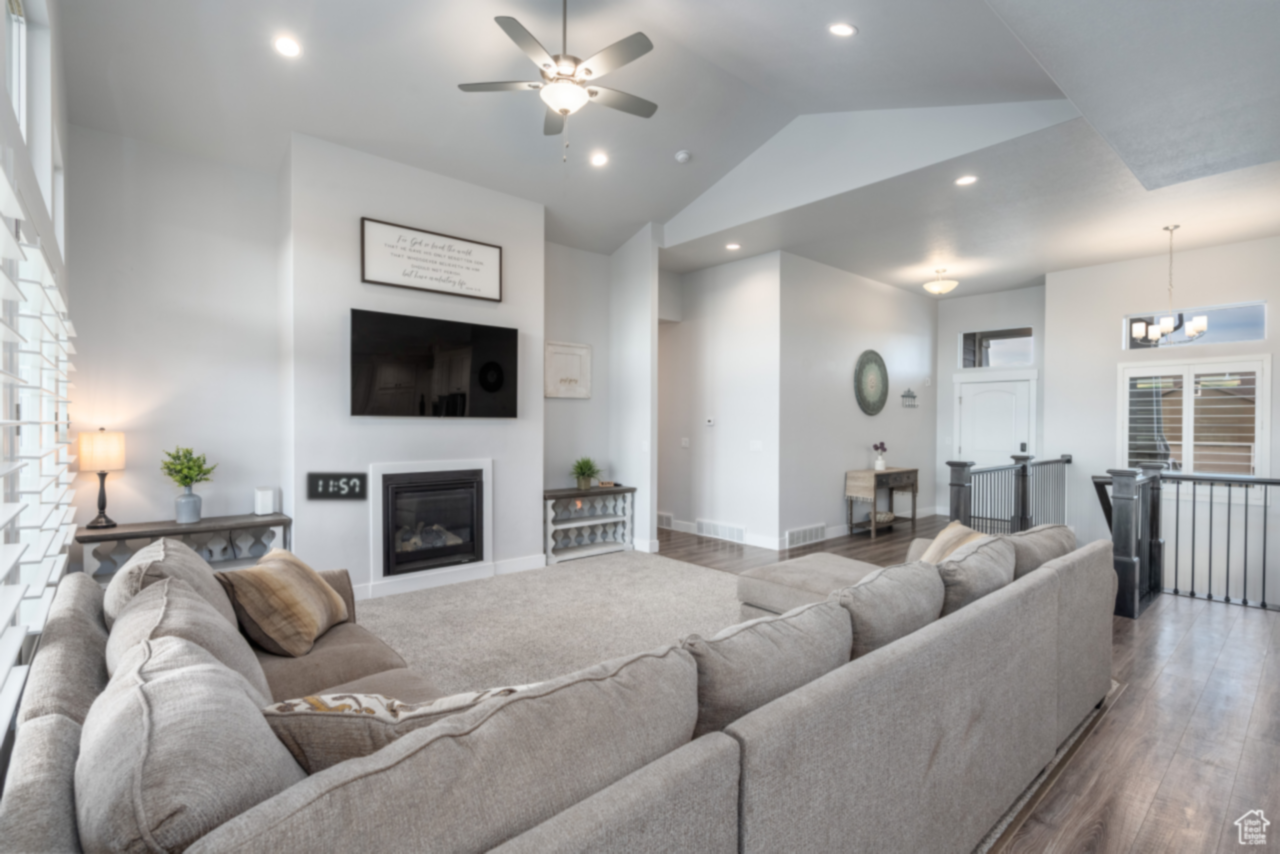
**11:57**
